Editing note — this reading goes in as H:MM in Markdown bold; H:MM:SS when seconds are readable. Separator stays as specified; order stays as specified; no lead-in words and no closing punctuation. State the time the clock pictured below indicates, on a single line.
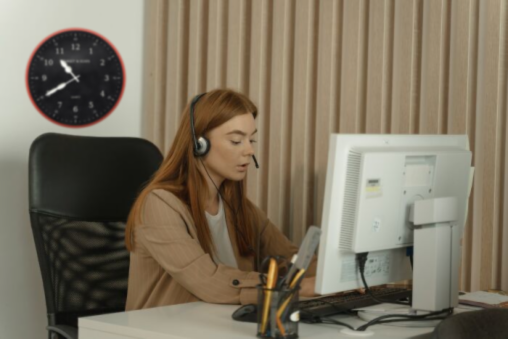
**10:40**
